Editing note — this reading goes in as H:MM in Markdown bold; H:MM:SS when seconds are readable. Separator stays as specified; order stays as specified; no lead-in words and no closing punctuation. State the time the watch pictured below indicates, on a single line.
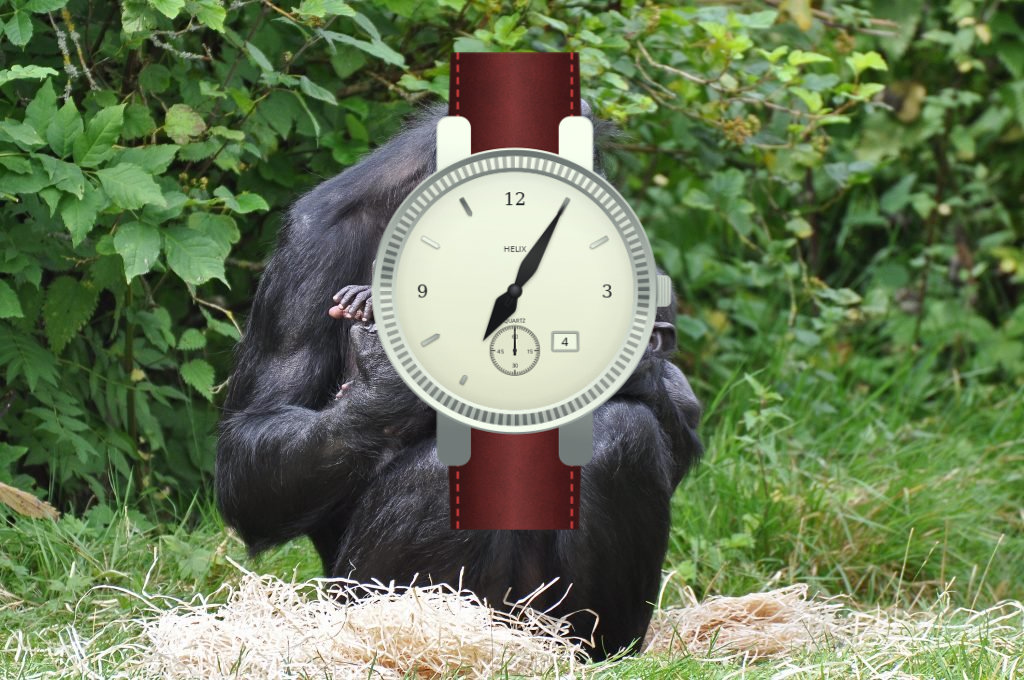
**7:05**
